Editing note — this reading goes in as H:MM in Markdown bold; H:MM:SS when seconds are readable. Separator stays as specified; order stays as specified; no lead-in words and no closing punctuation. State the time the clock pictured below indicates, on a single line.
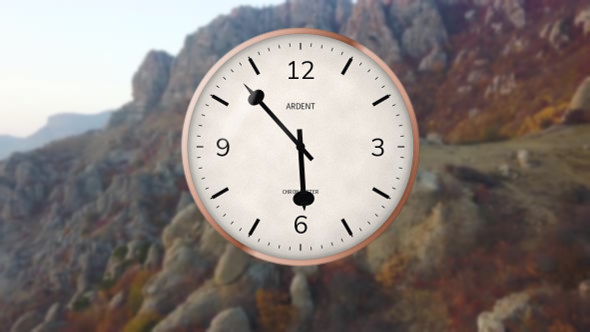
**5:53**
